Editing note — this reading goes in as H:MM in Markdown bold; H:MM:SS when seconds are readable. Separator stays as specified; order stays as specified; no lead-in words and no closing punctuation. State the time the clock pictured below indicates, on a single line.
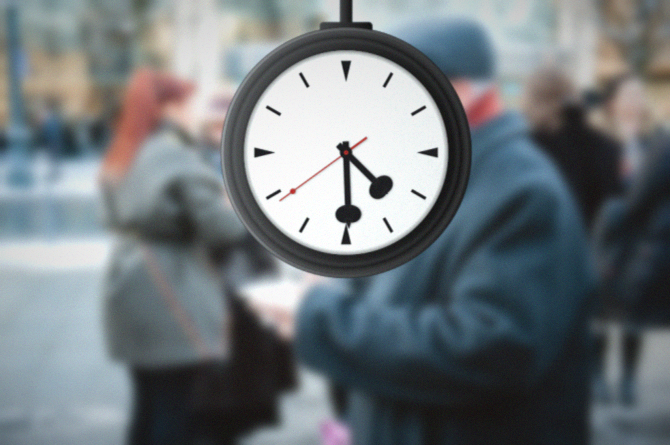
**4:29:39**
